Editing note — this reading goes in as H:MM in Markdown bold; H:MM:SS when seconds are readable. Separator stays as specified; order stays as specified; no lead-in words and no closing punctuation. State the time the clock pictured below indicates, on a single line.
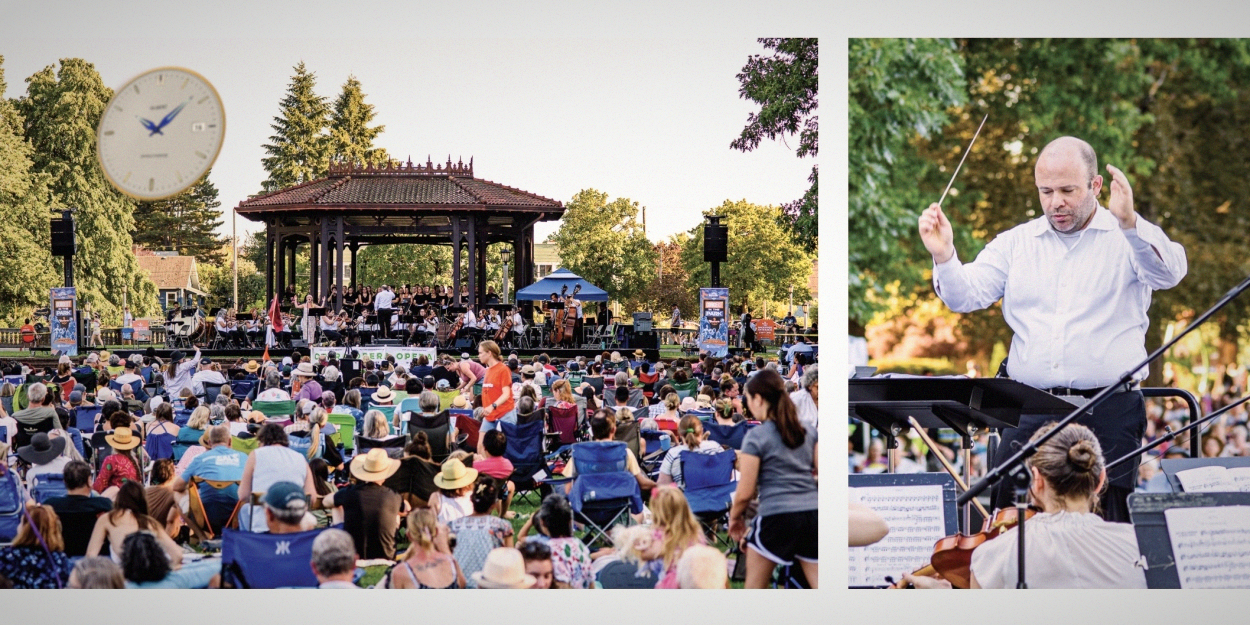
**10:08**
